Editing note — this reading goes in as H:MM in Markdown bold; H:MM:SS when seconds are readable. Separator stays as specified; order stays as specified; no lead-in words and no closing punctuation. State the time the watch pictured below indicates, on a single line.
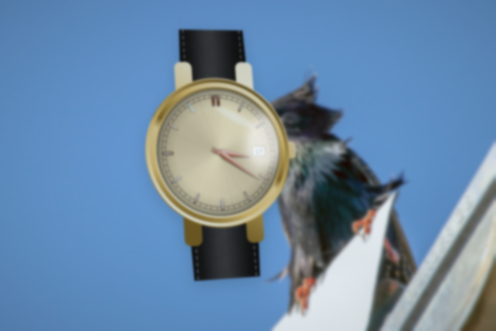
**3:21**
